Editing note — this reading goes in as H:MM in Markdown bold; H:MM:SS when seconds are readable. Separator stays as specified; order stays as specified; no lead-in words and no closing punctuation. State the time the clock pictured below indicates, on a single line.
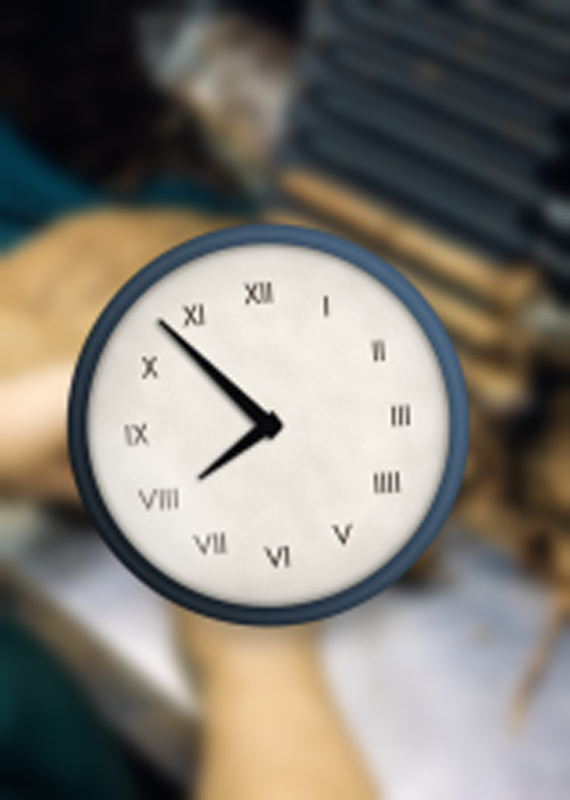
**7:53**
